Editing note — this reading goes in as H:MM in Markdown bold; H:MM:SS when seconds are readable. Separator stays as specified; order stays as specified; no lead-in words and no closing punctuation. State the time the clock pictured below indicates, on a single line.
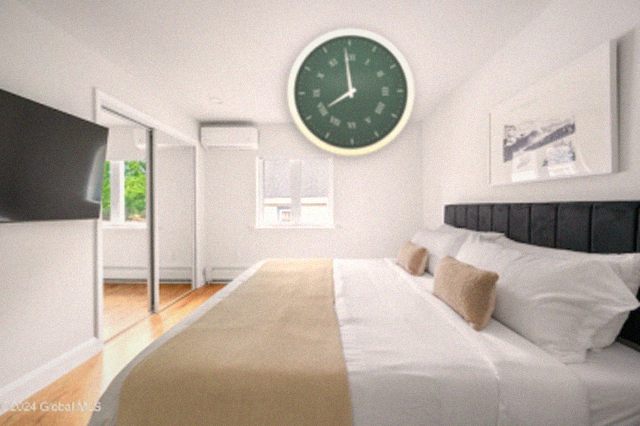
**7:59**
